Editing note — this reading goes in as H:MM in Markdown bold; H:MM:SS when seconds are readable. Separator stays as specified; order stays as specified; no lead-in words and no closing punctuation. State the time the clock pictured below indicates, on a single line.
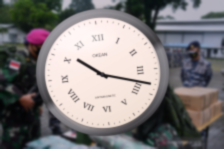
**10:18**
